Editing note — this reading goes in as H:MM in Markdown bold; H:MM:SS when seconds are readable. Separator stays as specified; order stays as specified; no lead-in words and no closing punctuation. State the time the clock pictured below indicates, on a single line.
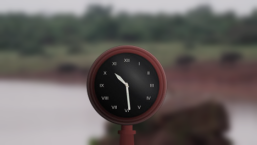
**10:29**
